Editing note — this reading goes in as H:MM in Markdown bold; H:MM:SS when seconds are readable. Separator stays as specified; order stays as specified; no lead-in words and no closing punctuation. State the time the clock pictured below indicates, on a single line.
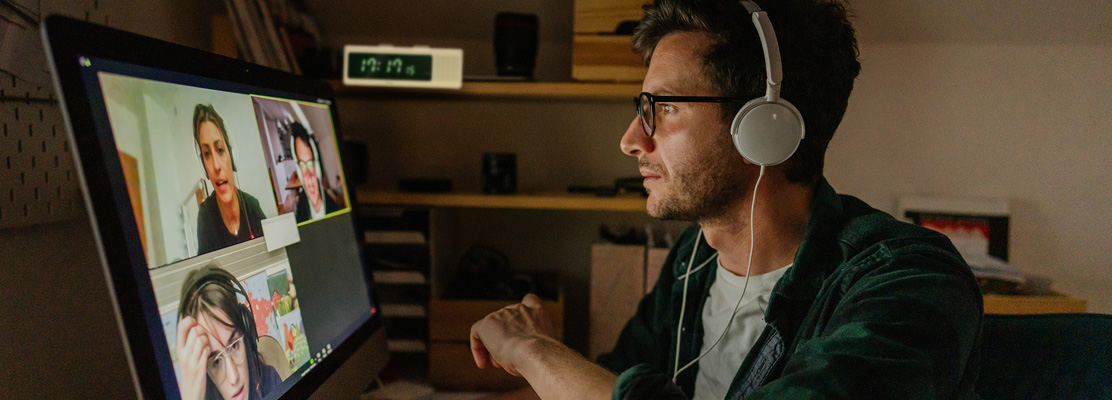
**17:17**
